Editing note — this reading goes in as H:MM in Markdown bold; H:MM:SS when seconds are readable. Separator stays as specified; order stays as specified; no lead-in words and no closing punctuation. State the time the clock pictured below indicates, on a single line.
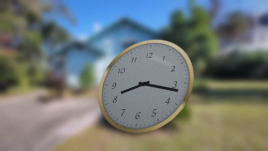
**8:17**
